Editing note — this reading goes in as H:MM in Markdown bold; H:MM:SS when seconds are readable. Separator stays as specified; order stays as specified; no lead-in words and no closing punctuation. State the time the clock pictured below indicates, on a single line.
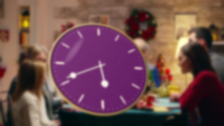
**5:41**
